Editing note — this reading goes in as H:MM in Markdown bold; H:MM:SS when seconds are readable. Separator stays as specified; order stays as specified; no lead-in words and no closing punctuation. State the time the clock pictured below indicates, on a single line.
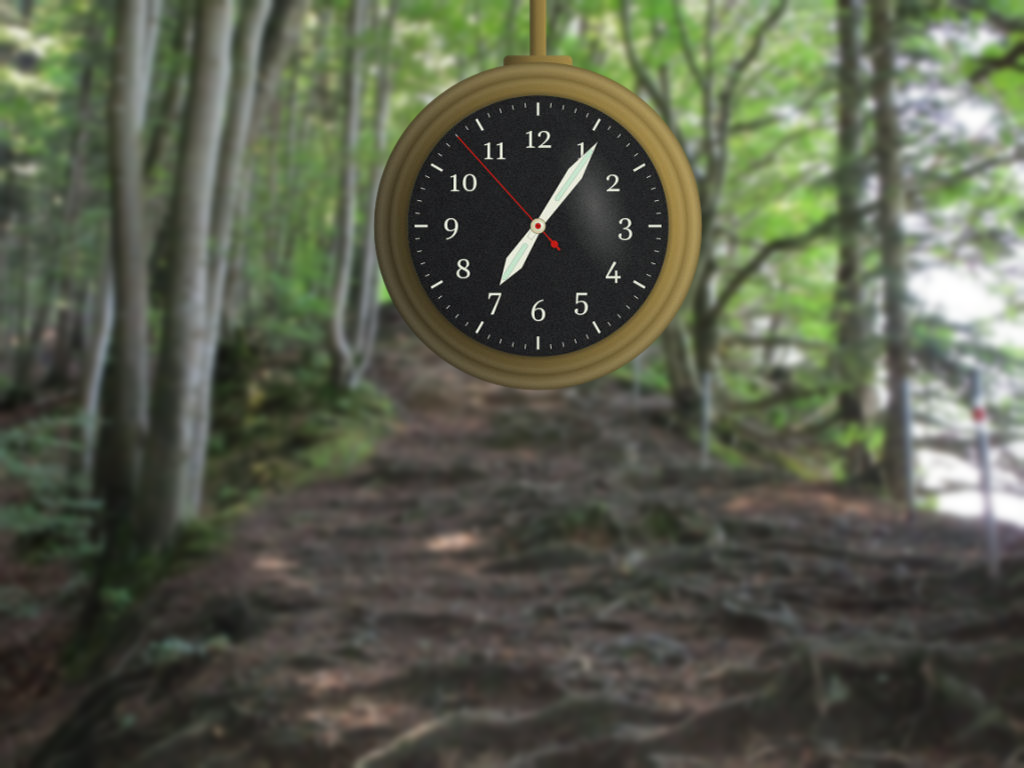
**7:05:53**
